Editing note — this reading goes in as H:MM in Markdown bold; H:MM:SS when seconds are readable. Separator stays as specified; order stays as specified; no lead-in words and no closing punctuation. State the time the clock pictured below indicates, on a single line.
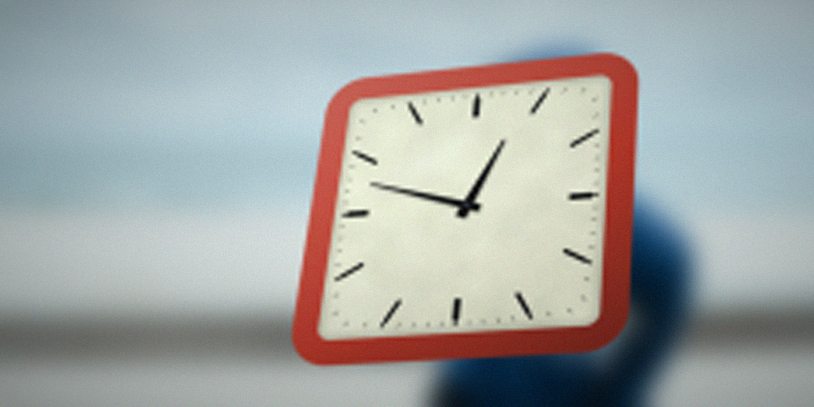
**12:48**
